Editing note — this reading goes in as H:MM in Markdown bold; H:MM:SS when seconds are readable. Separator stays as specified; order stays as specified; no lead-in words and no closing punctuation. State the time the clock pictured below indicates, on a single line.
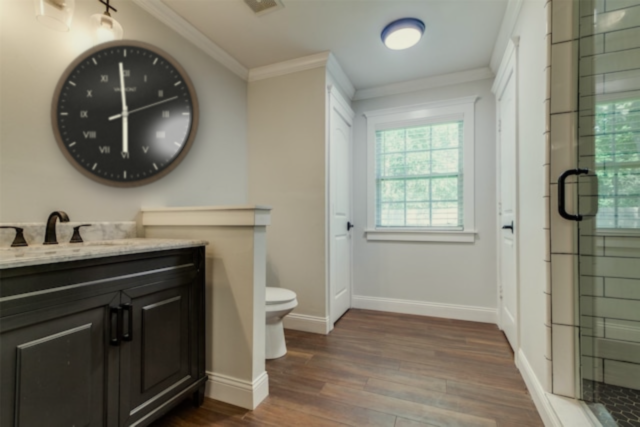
**5:59:12**
